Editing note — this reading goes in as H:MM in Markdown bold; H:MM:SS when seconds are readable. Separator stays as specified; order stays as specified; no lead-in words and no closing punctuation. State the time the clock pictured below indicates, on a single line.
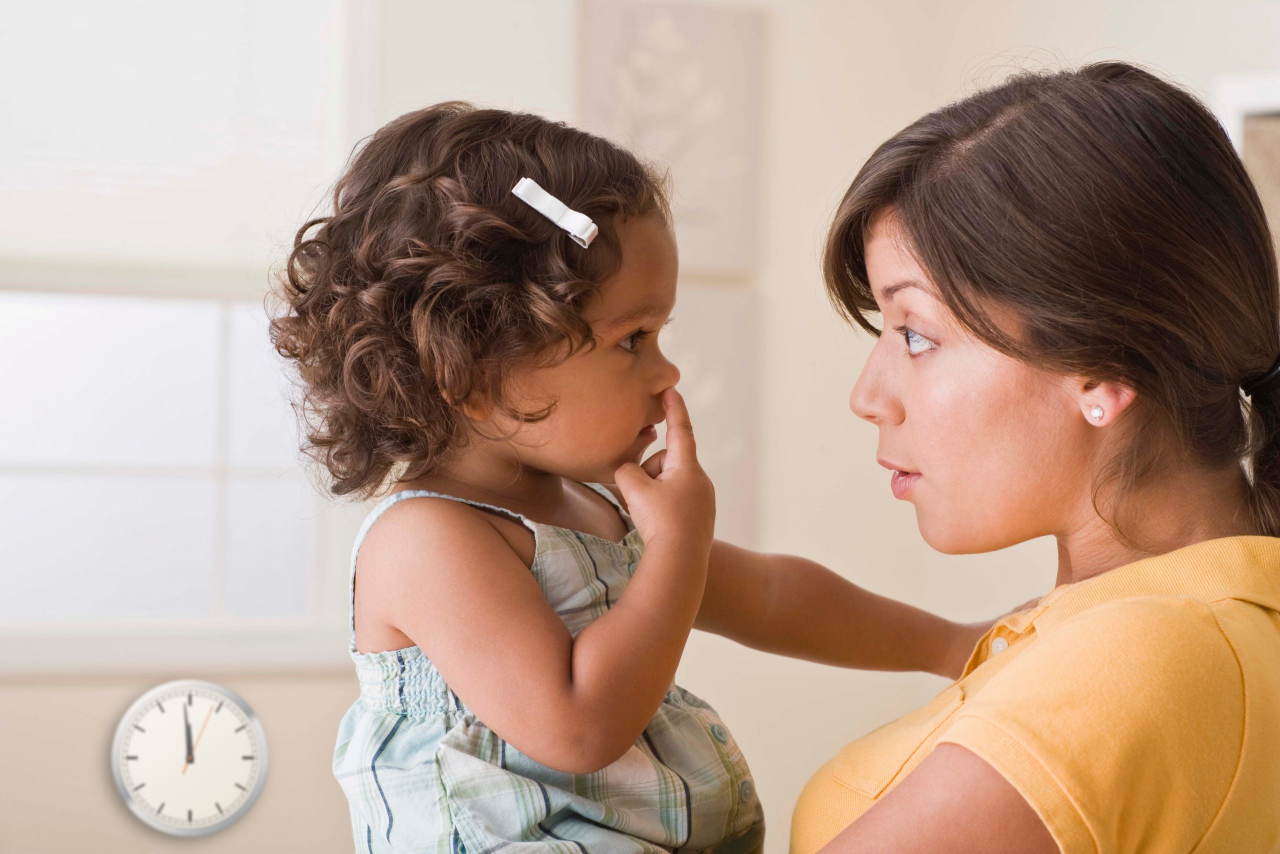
**11:59:04**
